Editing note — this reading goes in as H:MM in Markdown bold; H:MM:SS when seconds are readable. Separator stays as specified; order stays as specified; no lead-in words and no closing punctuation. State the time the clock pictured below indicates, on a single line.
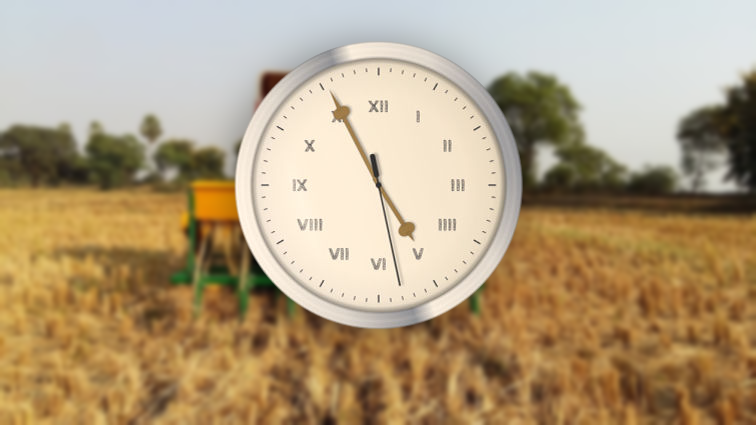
**4:55:28**
